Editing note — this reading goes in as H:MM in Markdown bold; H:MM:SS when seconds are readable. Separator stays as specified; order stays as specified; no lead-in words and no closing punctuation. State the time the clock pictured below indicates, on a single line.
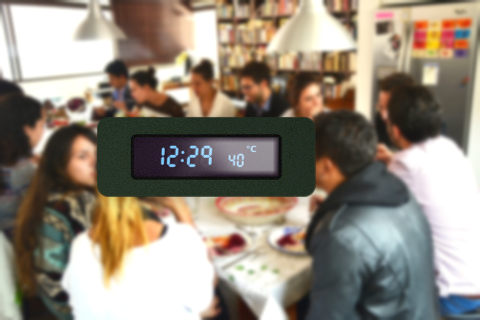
**12:29**
